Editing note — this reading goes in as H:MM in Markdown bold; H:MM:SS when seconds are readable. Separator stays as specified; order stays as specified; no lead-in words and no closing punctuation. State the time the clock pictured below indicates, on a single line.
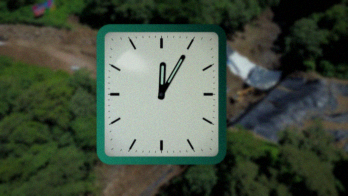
**12:05**
